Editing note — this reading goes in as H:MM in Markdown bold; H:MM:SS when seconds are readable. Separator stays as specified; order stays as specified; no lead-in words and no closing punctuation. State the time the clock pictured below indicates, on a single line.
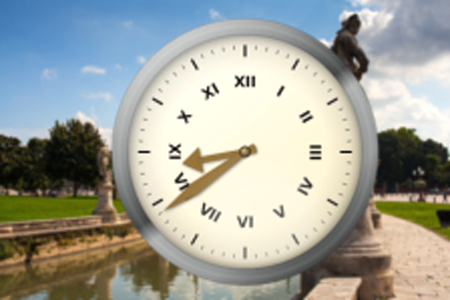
**8:39**
